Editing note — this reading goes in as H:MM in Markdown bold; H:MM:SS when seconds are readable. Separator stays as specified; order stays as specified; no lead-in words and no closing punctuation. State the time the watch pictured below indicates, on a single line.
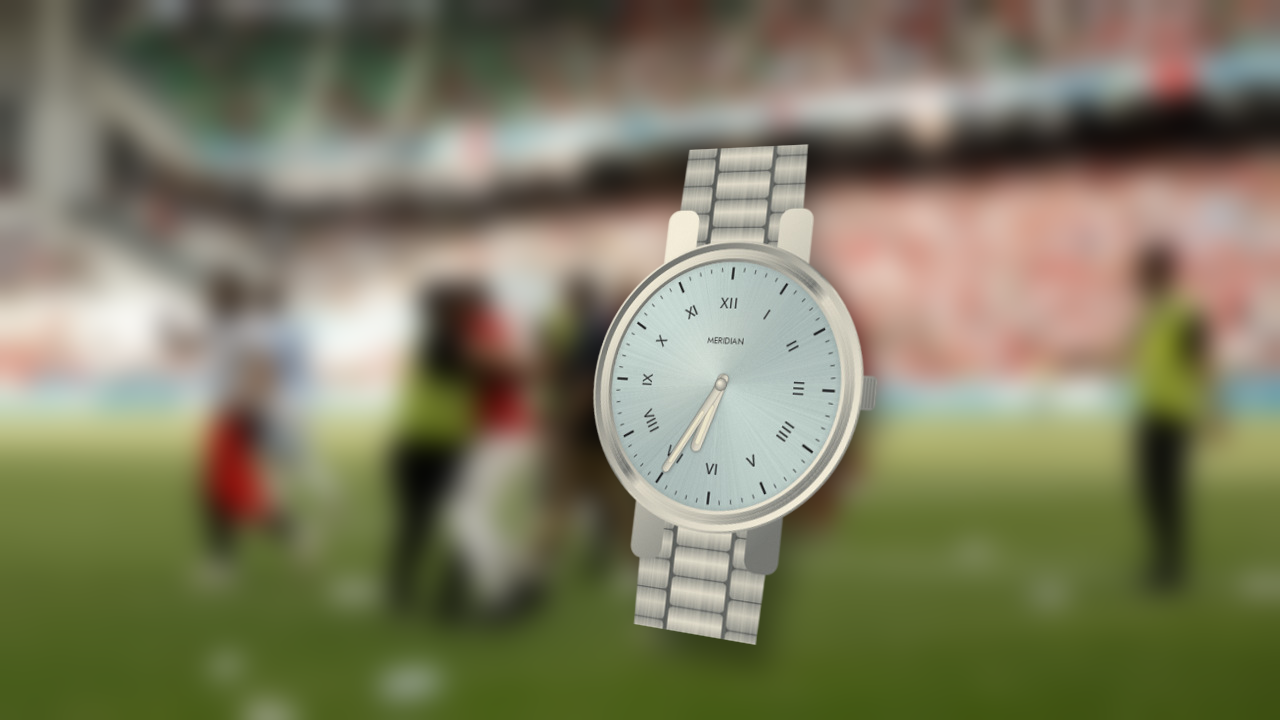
**6:35**
